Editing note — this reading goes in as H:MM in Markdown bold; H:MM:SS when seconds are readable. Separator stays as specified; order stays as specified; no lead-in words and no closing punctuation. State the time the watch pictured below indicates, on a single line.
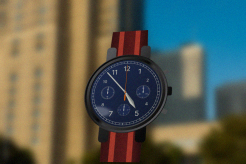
**4:53**
